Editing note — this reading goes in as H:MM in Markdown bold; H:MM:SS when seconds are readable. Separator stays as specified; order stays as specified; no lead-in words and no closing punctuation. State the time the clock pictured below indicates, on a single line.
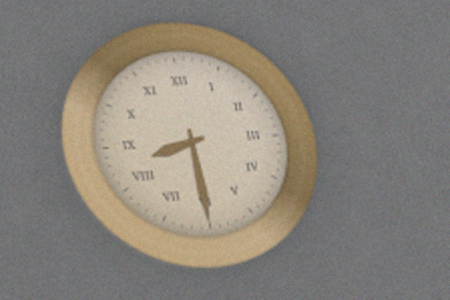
**8:30**
